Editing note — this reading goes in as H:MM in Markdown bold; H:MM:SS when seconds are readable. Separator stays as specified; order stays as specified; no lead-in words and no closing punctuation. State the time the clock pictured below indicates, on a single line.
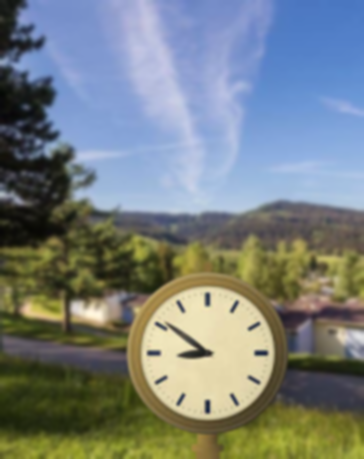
**8:51**
